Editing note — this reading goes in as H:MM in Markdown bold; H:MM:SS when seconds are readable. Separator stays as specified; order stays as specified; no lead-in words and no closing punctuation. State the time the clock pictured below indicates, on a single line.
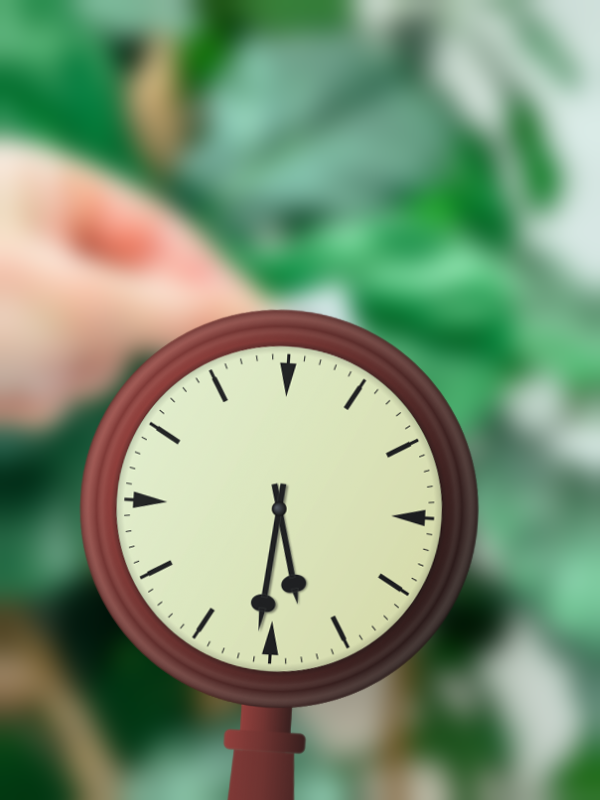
**5:31**
